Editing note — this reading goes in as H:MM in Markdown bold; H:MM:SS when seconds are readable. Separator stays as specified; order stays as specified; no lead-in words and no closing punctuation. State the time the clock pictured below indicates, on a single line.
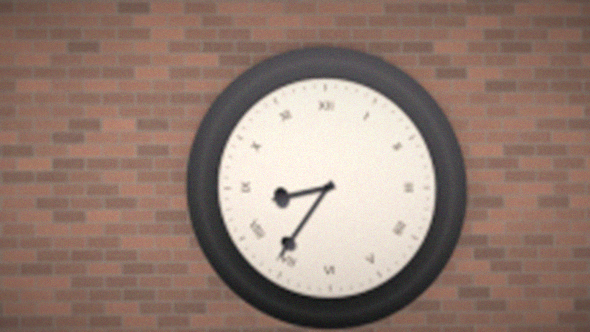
**8:36**
